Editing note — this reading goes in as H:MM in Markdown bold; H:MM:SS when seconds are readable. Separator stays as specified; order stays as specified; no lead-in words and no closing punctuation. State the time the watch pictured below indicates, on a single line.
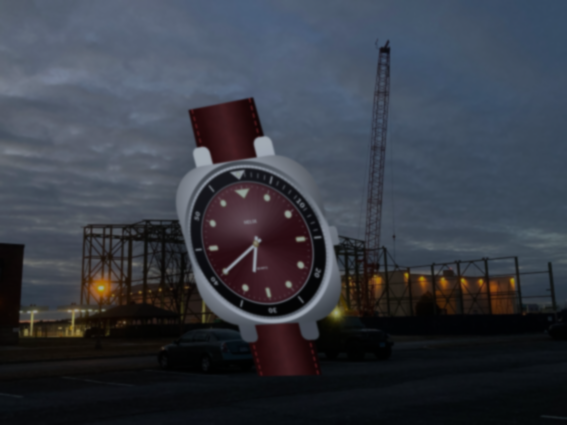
**6:40**
